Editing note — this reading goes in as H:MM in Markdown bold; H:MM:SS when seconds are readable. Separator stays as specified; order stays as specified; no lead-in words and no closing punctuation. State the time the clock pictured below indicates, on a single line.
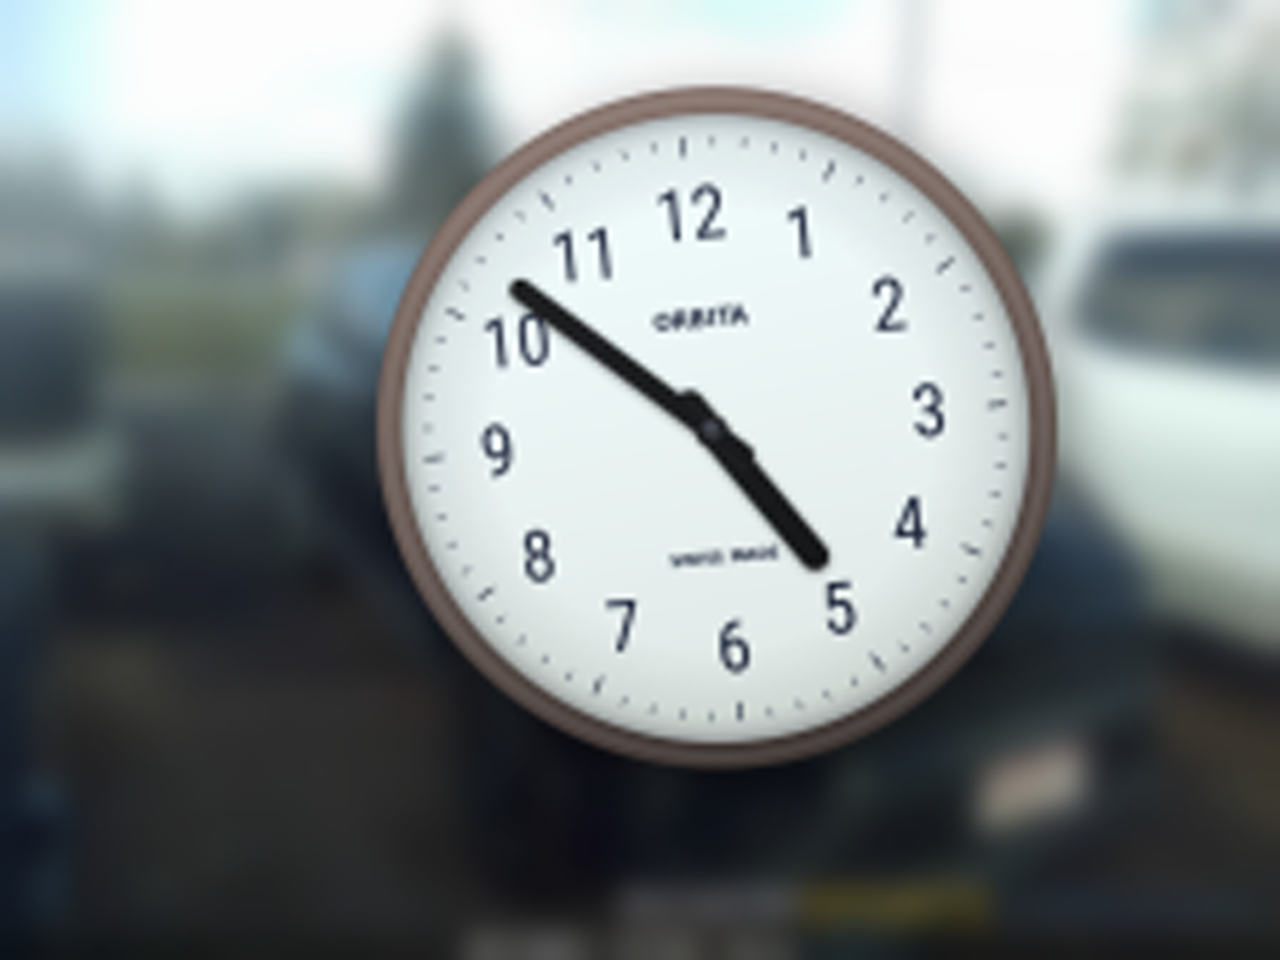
**4:52**
